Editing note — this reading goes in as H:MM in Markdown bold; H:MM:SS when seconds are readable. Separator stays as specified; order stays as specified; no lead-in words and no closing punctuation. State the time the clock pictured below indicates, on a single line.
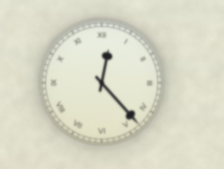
**12:23**
